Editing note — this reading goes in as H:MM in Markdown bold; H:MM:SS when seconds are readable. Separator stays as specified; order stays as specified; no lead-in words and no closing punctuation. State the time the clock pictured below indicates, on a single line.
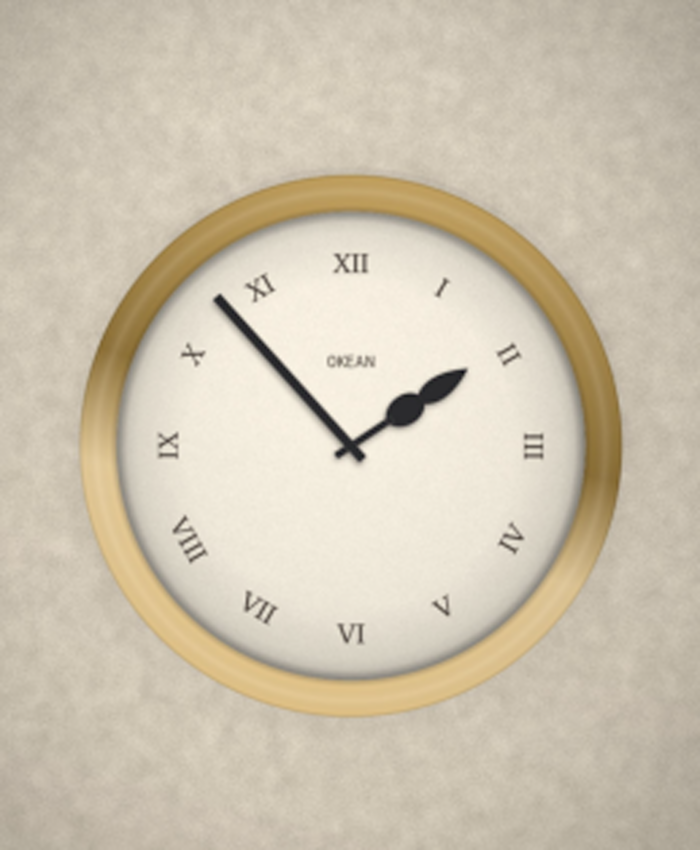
**1:53**
